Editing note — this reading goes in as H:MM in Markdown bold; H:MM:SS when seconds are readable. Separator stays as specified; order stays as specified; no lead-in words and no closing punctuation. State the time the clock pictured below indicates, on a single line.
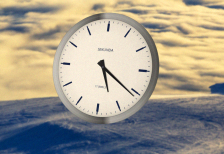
**5:21**
